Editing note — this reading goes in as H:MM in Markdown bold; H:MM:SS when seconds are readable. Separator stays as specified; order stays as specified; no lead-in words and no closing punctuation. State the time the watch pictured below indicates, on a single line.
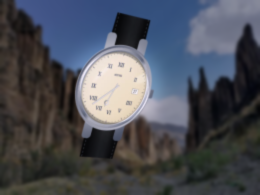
**6:38**
